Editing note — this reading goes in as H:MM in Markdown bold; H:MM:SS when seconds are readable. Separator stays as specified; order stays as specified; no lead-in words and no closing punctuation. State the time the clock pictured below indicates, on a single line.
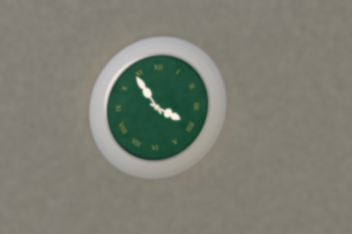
**3:54**
